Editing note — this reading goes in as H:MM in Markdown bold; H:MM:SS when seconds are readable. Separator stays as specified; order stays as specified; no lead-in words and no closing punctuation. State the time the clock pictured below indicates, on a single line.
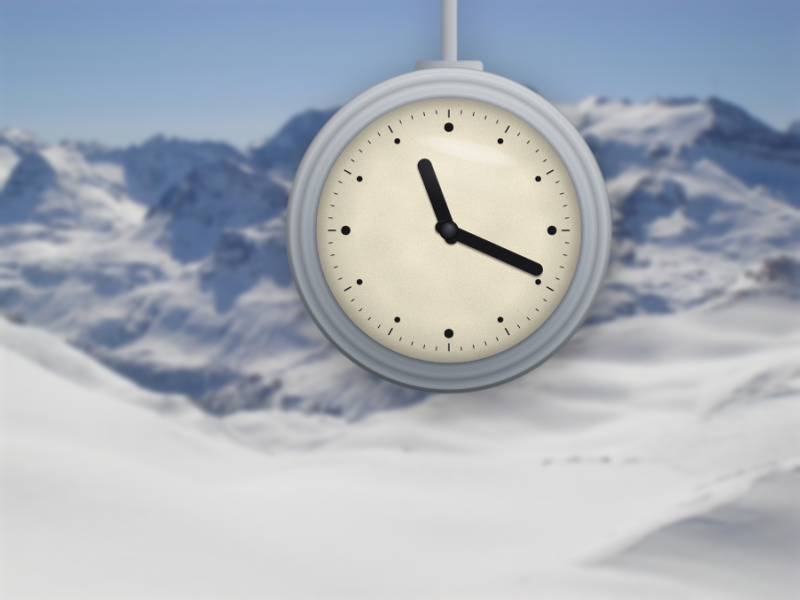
**11:19**
